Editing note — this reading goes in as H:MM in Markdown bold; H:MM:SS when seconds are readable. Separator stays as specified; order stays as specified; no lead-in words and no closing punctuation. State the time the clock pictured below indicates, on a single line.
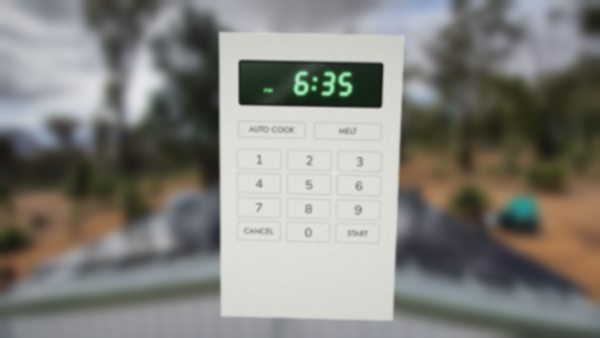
**6:35**
